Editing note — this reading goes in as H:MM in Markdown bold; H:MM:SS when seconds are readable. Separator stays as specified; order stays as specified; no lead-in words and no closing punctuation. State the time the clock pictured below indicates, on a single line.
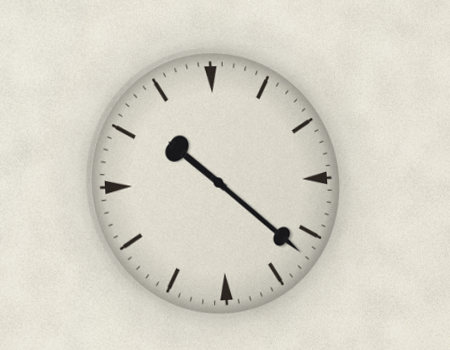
**10:22**
